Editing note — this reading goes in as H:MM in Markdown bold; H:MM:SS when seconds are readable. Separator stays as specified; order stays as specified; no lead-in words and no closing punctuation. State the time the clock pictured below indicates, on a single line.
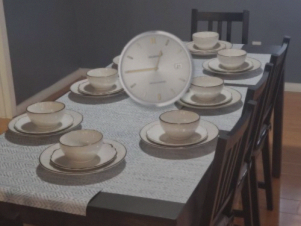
**12:45**
